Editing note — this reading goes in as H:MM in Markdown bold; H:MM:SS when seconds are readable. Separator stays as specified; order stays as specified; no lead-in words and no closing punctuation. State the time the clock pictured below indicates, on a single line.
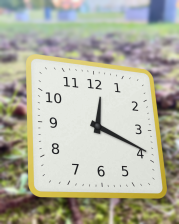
**12:19**
